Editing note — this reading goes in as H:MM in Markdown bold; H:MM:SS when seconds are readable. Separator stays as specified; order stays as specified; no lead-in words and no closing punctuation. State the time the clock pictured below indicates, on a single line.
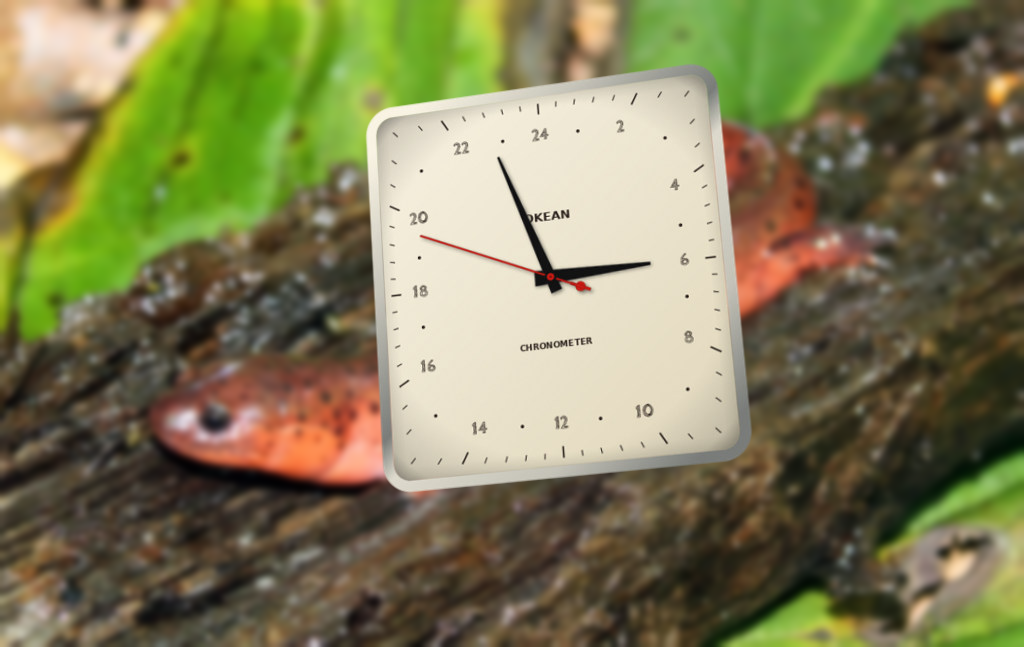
**5:56:49**
